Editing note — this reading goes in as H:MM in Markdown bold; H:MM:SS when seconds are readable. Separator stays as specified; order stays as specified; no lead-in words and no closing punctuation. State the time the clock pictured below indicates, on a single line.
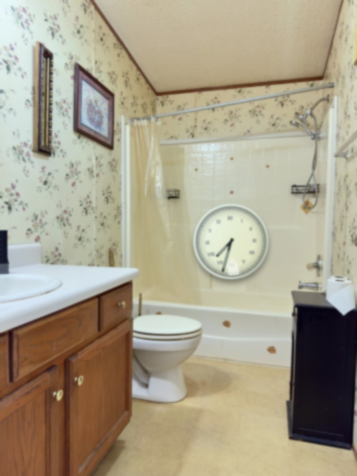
**7:33**
